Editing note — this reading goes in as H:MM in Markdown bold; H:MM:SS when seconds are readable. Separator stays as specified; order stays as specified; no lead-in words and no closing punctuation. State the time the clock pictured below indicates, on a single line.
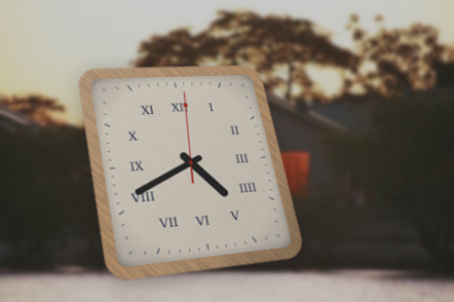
**4:41:01**
